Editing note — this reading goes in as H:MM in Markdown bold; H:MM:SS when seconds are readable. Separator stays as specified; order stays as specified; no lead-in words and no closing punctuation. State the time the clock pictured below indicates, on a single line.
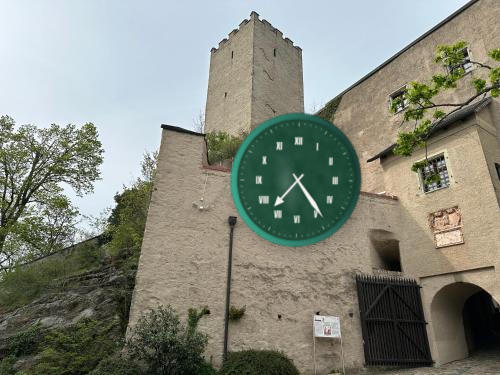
**7:24**
